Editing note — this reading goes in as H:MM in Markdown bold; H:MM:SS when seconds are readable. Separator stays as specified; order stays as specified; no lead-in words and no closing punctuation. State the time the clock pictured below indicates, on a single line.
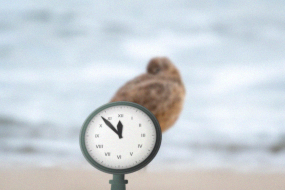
**11:53**
